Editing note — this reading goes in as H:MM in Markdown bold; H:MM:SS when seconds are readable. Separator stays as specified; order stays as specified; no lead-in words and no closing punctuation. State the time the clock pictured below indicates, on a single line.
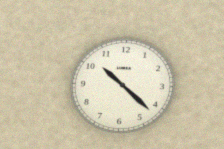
**10:22**
